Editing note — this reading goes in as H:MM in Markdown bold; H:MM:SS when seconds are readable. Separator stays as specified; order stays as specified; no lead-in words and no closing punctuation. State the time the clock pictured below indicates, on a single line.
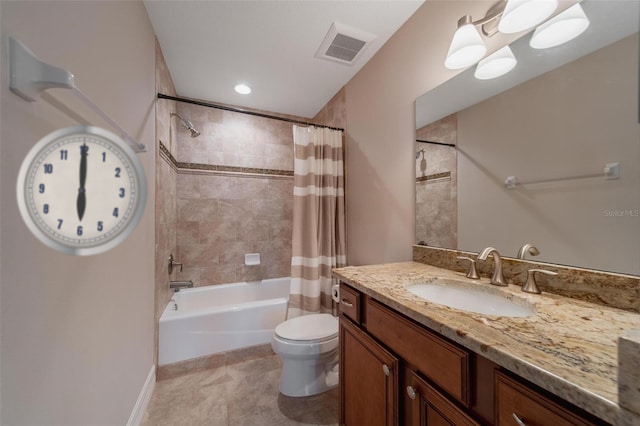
**6:00**
